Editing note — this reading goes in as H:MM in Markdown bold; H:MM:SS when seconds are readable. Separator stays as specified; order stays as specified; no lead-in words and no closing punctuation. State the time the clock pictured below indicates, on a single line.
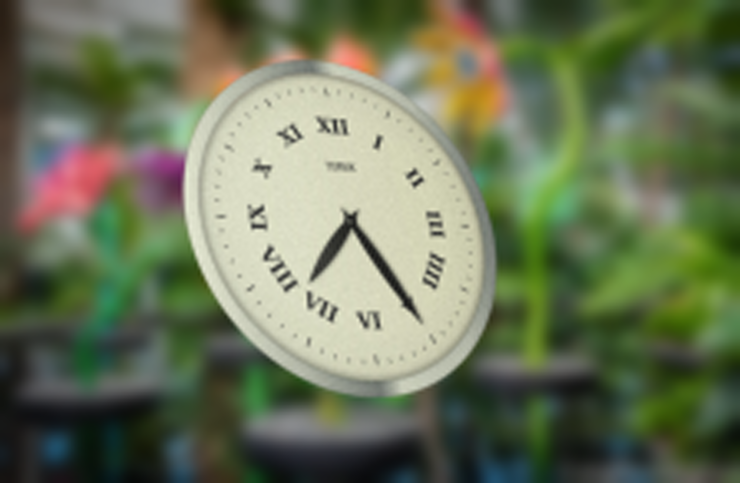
**7:25**
